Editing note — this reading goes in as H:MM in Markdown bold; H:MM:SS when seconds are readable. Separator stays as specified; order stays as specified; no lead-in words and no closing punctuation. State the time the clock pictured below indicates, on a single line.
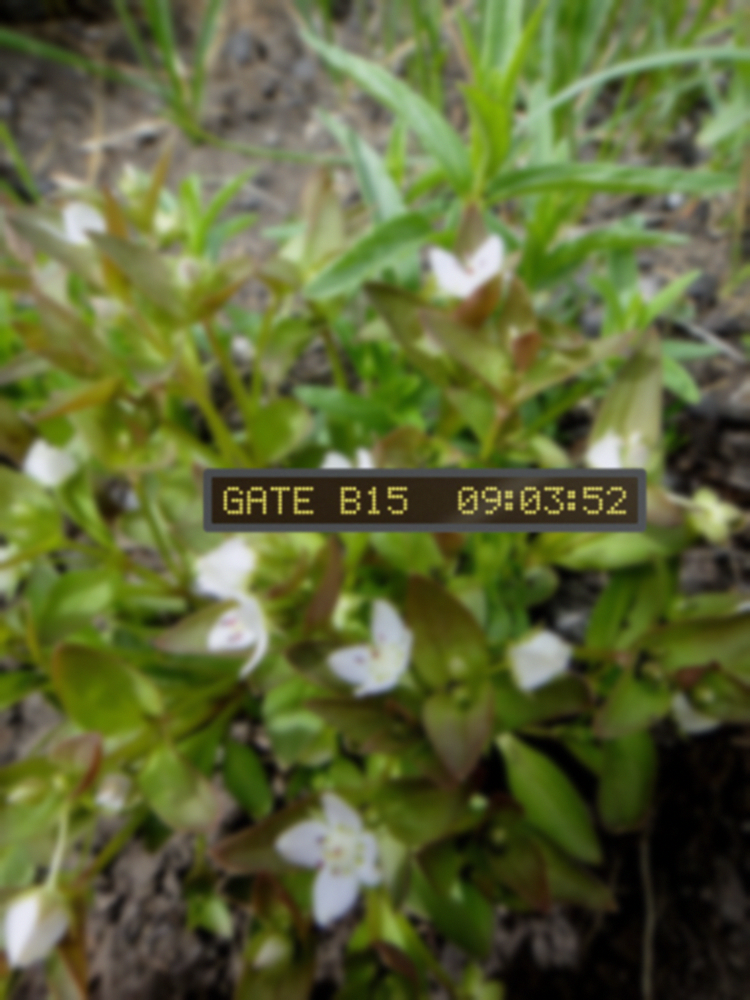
**9:03:52**
